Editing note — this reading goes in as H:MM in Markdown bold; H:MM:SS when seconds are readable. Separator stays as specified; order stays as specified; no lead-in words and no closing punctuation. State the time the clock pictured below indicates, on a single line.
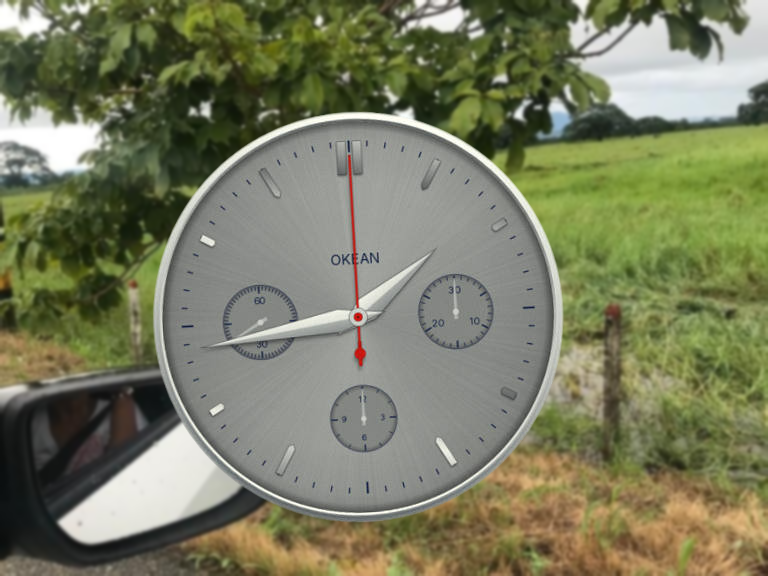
**1:43:40**
